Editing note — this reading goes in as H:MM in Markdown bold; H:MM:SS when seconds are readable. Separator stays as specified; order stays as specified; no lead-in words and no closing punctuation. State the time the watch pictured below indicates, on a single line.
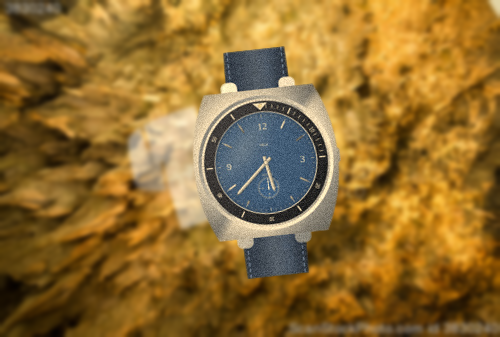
**5:38**
